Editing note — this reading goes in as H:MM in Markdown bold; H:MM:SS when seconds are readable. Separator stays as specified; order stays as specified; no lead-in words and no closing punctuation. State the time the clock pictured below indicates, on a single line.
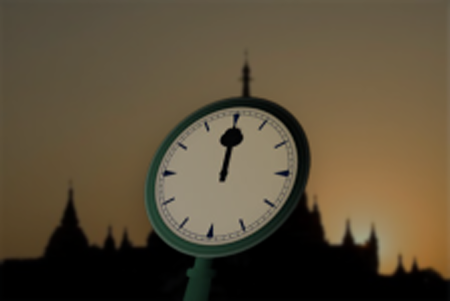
**12:00**
